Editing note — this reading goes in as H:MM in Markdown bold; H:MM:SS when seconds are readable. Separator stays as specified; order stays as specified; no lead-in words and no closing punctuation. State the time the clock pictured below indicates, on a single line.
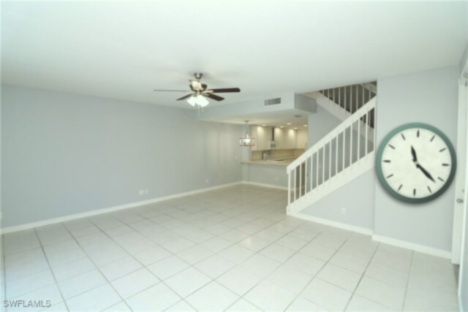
**11:22**
